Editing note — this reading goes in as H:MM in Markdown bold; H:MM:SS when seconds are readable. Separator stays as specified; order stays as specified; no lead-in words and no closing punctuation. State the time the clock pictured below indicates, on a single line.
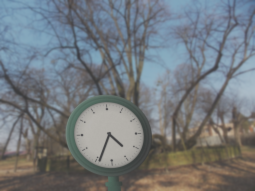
**4:34**
